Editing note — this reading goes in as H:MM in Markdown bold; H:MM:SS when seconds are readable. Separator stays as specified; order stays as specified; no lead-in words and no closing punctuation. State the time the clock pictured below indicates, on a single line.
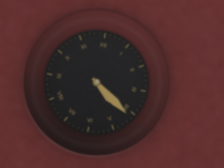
**4:21**
